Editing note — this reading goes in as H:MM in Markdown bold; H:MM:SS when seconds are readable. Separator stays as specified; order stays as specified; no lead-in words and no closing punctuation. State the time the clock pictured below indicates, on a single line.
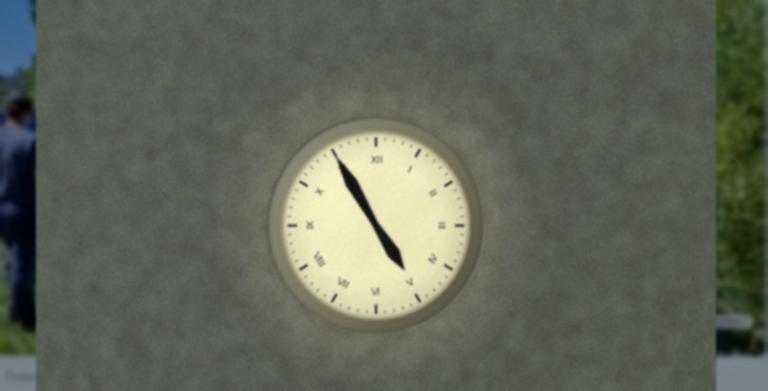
**4:55**
